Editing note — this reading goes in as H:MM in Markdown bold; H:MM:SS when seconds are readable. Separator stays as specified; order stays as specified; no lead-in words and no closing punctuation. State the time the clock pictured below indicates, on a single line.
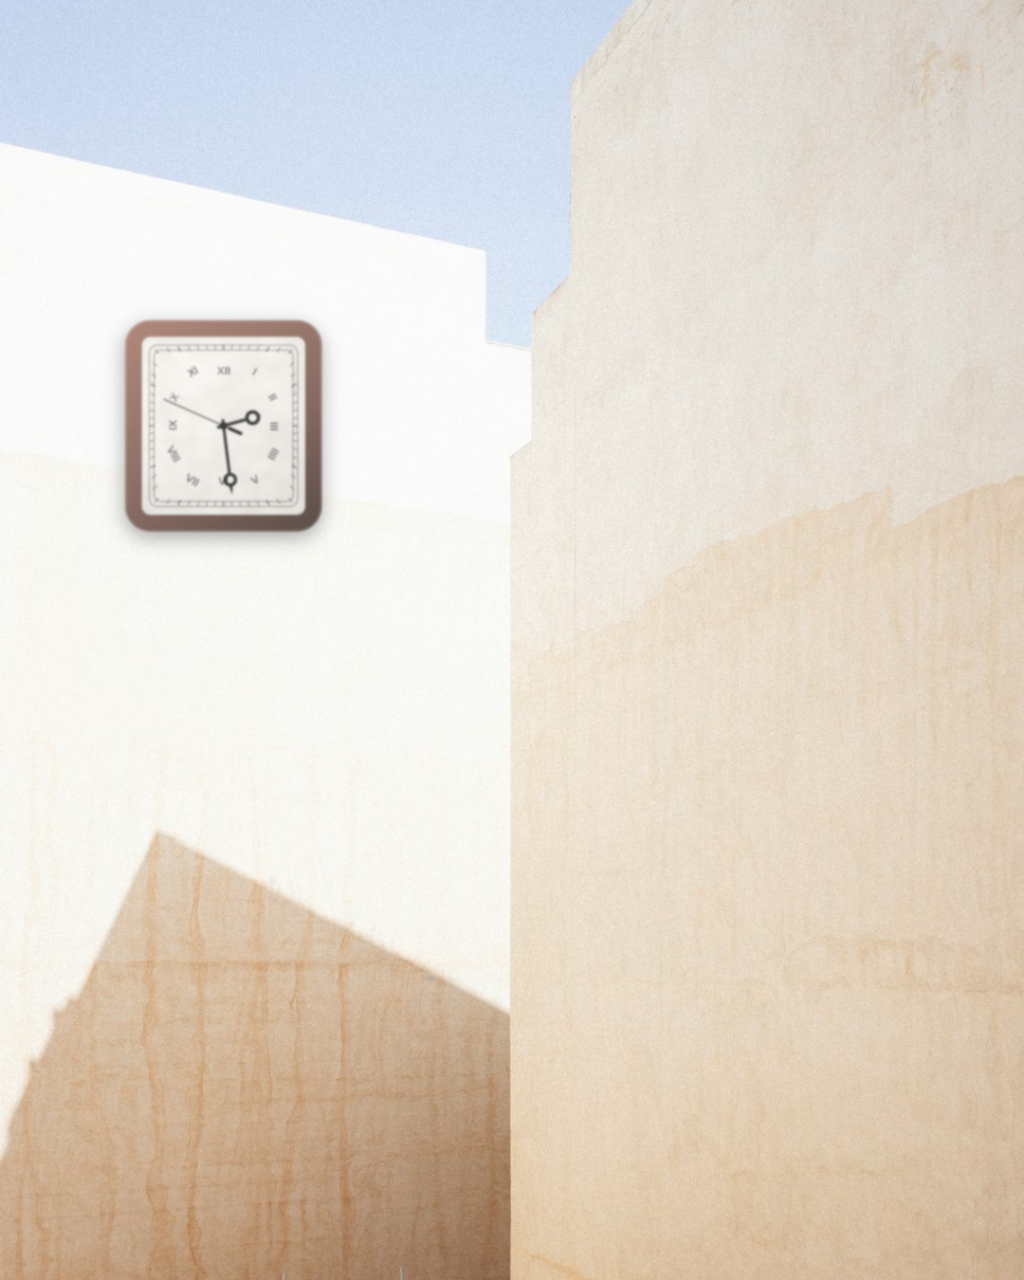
**2:28:49**
